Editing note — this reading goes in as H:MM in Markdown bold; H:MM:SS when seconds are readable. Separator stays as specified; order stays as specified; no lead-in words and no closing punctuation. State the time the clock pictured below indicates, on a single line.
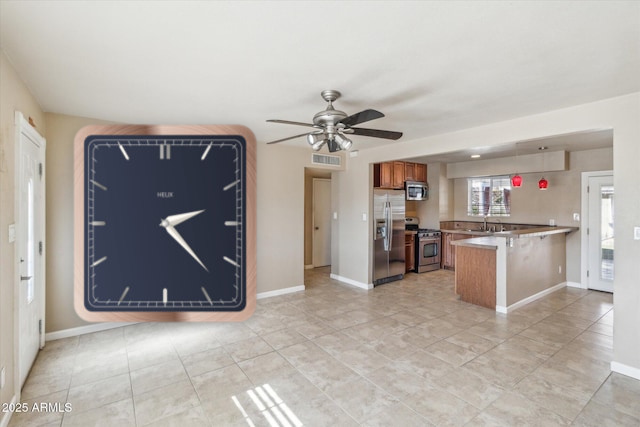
**2:23**
